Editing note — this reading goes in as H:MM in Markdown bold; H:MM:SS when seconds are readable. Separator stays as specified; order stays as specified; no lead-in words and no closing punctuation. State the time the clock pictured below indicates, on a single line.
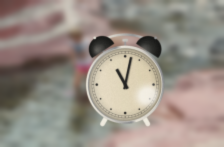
**11:02**
